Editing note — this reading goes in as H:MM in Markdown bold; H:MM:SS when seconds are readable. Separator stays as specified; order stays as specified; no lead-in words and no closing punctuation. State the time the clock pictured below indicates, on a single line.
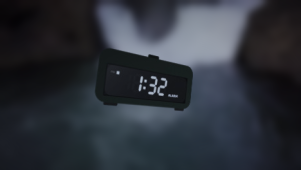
**1:32**
